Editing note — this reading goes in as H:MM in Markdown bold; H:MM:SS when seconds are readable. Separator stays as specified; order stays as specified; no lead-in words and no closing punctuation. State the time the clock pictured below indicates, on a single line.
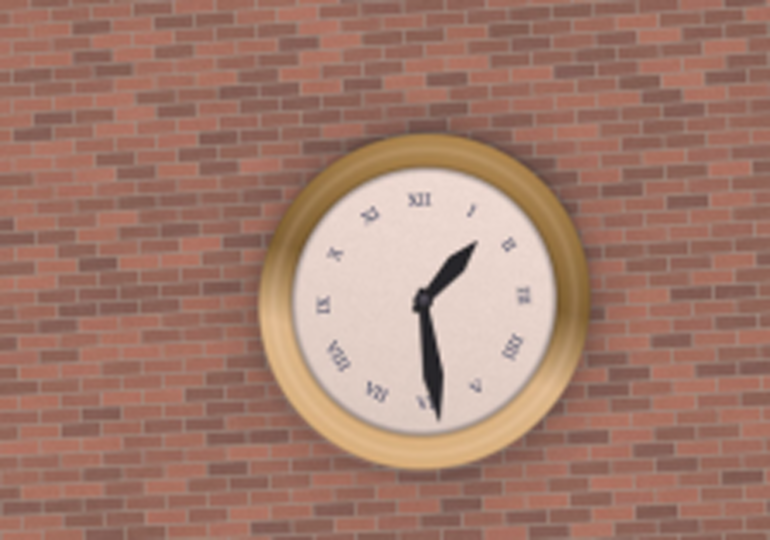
**1:29**
